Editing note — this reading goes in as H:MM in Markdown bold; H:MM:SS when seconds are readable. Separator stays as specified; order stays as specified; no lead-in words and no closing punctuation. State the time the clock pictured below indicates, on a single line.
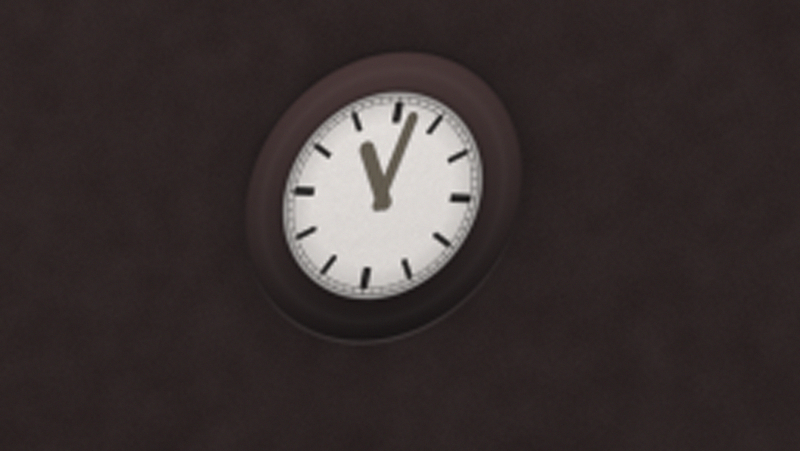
**11:02**
